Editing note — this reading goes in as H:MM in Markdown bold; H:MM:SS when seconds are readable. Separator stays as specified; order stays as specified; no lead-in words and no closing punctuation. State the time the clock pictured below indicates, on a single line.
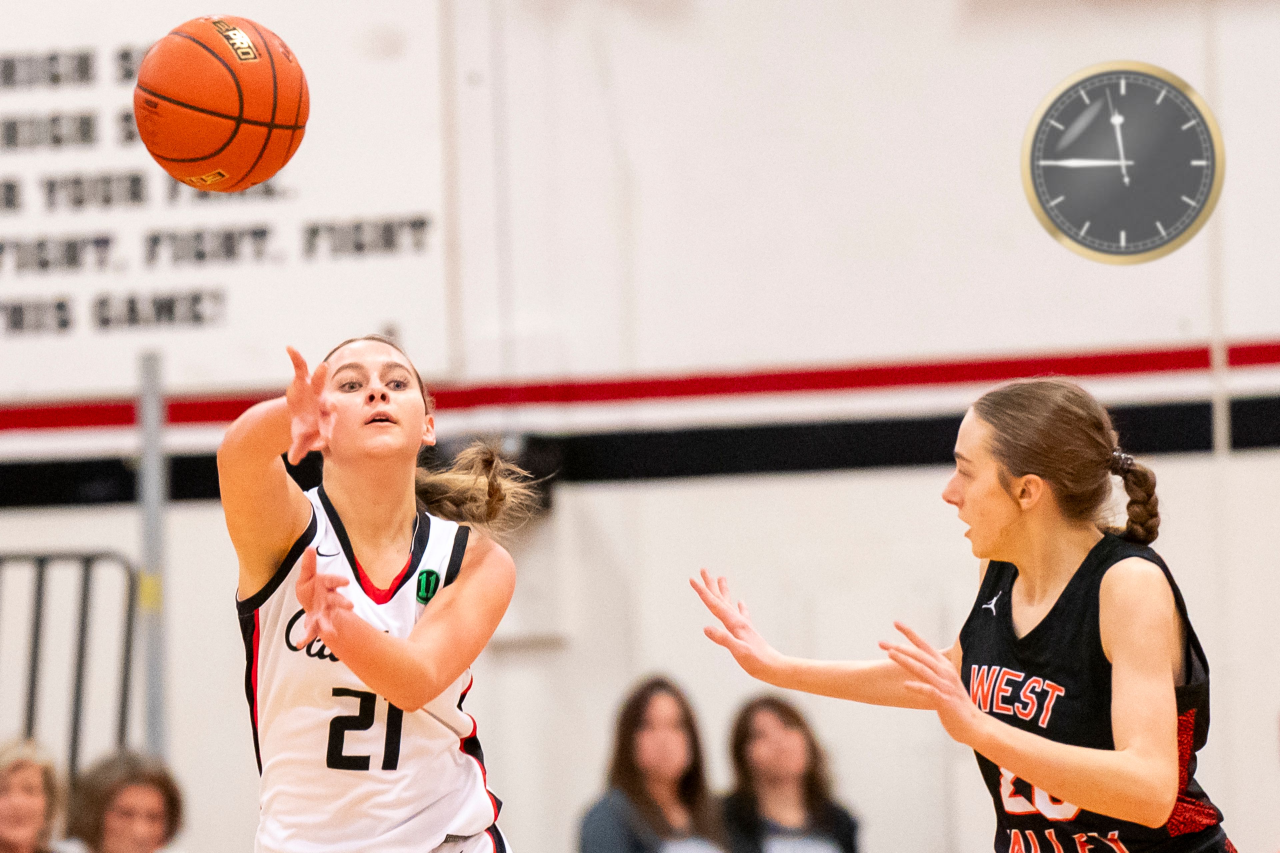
**11:44:58**
